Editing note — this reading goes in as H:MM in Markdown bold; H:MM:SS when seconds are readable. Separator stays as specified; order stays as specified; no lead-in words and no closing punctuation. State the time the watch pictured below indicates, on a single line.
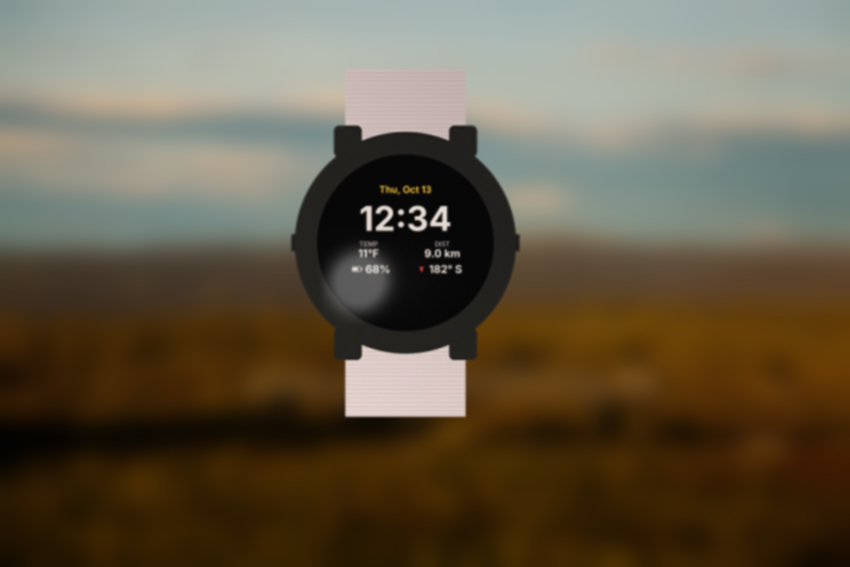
**12:34**
